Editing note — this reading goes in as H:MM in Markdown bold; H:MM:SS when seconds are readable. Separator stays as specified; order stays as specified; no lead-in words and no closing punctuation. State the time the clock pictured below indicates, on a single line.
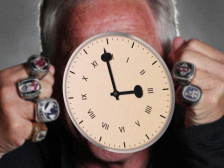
**2:59**
